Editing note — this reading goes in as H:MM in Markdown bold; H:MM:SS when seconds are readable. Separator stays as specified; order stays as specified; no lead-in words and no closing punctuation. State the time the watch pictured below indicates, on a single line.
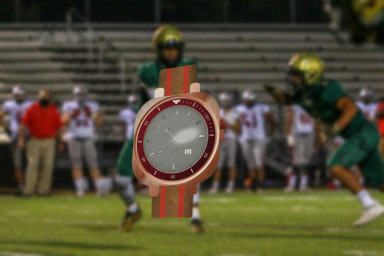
**10:39**
